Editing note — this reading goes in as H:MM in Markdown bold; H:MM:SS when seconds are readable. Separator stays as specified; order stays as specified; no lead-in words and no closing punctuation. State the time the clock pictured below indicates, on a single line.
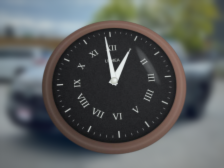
**12:59**
